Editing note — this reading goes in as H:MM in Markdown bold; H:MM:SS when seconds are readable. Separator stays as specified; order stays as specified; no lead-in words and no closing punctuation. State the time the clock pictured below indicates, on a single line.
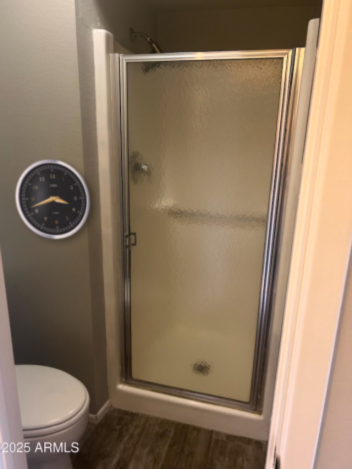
**3:42**
